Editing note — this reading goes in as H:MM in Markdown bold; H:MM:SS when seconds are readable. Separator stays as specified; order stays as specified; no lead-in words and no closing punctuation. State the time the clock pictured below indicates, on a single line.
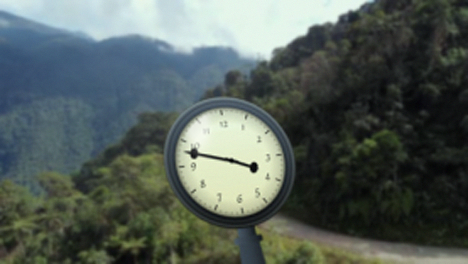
**3:48**
